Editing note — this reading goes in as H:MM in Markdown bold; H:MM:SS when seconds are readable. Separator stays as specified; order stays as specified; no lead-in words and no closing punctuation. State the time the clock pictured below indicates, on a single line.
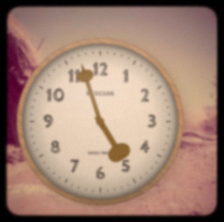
**4:57**
